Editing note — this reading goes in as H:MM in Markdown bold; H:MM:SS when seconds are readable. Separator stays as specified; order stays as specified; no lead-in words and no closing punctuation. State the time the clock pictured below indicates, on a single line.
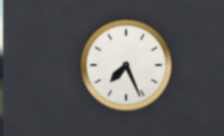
**7:26**
